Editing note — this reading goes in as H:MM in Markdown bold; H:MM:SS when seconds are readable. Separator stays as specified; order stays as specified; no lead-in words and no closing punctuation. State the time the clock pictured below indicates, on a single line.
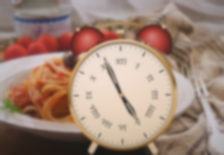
**4:56**
